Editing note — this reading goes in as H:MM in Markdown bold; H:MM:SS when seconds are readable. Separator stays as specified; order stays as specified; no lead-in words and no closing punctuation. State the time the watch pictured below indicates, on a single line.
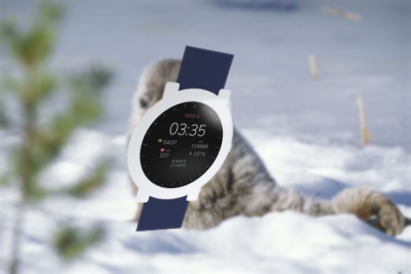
**3:35**
